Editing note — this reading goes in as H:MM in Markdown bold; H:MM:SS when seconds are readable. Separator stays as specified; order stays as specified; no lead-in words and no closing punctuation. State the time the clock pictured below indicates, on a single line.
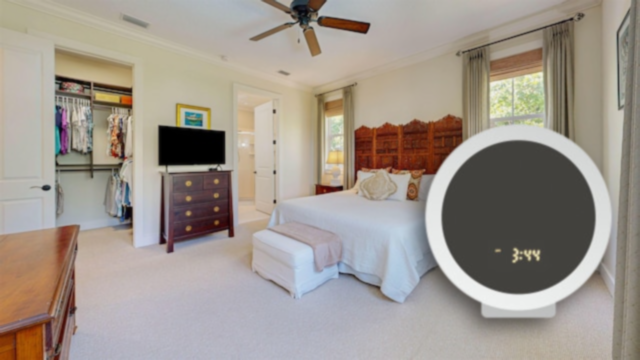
**3:44**
